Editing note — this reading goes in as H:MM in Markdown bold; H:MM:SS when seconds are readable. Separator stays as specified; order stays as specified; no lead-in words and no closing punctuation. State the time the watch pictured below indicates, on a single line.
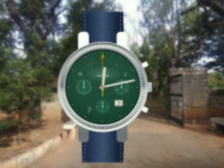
**12:13**
